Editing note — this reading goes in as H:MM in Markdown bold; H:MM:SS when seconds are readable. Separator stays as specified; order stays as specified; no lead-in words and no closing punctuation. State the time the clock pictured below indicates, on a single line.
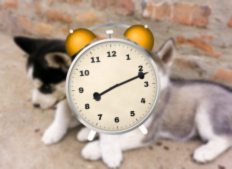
**8:12**
